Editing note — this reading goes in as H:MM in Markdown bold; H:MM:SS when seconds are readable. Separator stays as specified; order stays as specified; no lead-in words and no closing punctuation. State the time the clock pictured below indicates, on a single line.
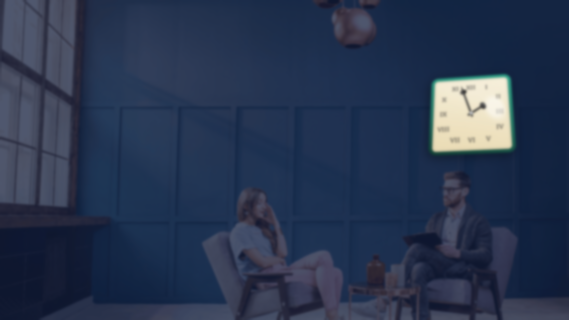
**1:57**
